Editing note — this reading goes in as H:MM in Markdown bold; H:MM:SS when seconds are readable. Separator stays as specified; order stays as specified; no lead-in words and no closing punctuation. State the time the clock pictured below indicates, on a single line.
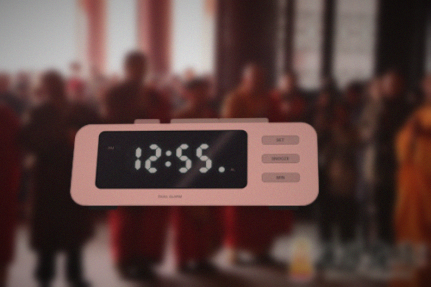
**12:55**
